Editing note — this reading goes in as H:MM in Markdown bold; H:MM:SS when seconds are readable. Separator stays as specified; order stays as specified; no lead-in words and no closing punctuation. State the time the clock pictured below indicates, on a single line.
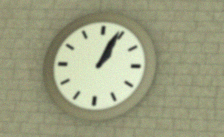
**1:04**
